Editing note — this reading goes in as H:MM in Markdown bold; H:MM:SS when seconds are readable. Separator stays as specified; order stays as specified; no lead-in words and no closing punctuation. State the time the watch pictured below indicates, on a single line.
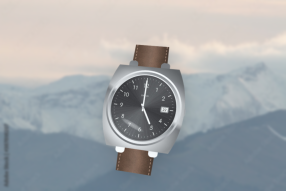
**5:00**
